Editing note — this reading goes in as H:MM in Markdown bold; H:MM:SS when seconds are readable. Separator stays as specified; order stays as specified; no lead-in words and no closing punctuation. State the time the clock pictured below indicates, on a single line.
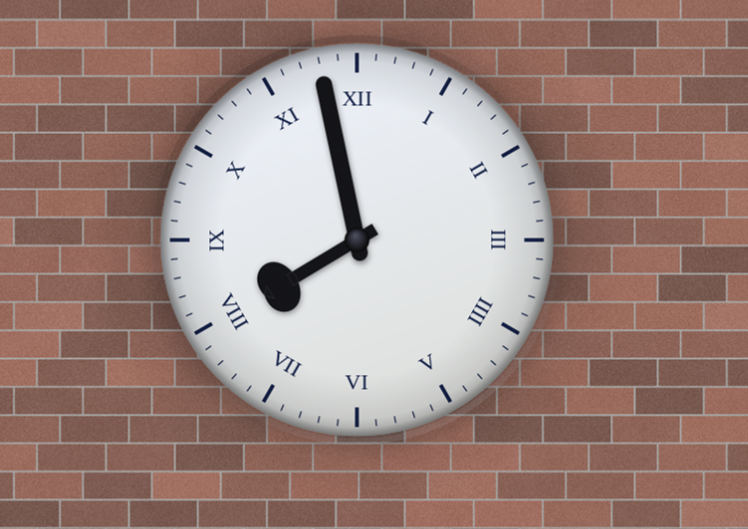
**7:58**
